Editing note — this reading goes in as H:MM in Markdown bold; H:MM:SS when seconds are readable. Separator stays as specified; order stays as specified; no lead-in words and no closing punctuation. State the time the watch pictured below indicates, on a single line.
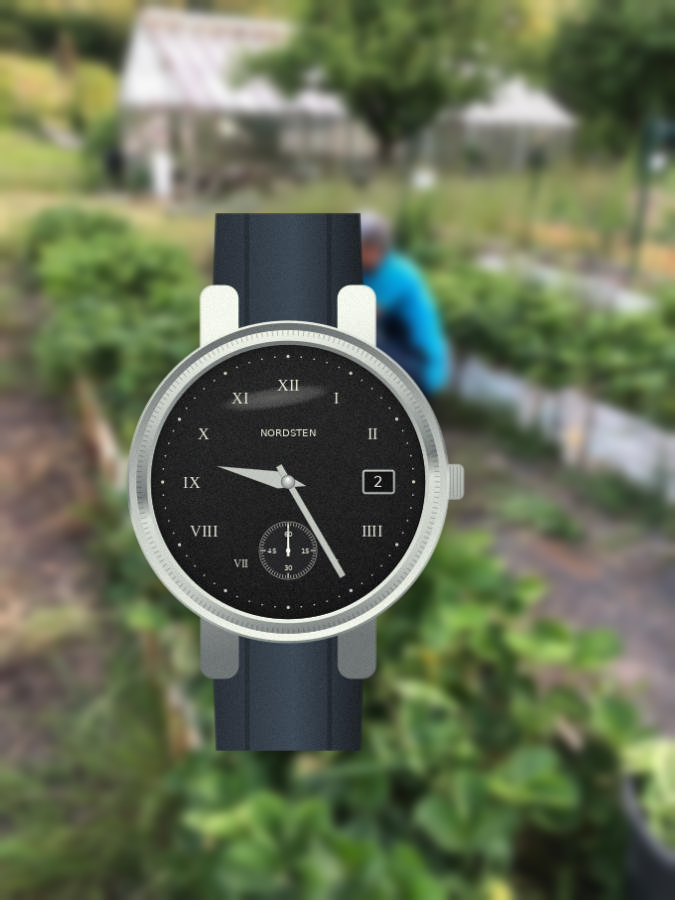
**9:25**
